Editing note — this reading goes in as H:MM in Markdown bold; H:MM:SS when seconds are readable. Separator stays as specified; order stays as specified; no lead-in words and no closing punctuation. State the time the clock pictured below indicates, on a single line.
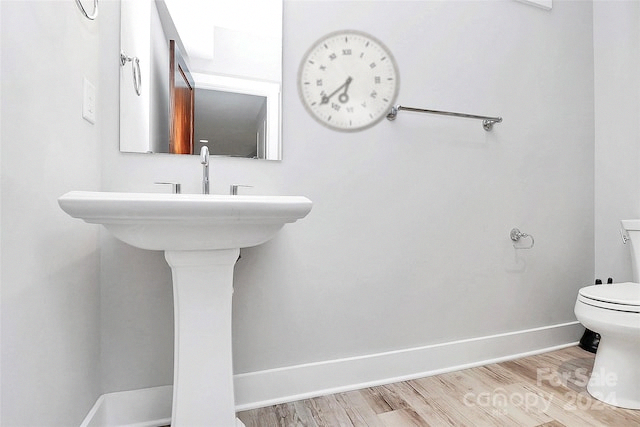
**6:39**
